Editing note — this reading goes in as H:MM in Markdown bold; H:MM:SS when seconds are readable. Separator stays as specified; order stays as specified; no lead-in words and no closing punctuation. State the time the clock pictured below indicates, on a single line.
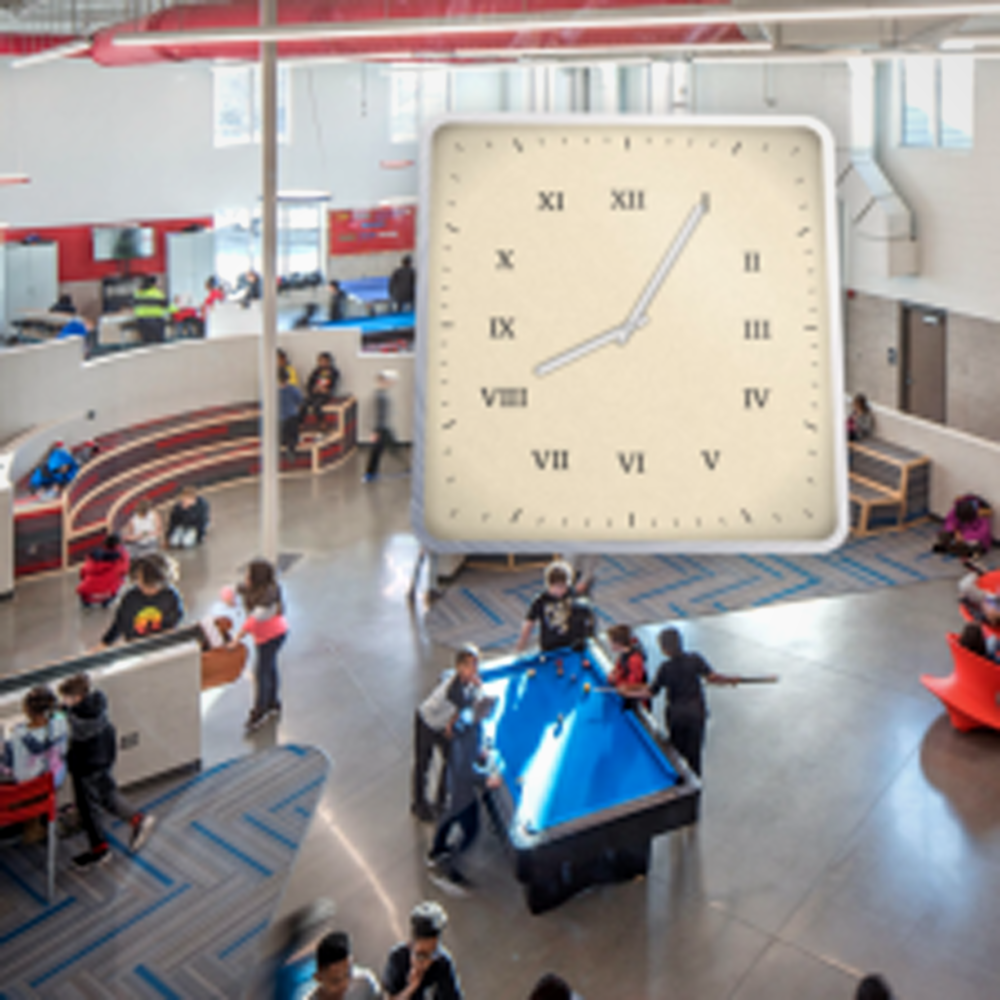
**8:05**
